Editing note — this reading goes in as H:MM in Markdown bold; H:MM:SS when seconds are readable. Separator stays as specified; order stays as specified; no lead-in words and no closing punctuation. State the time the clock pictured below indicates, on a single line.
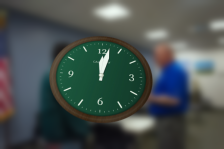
**12:02**
